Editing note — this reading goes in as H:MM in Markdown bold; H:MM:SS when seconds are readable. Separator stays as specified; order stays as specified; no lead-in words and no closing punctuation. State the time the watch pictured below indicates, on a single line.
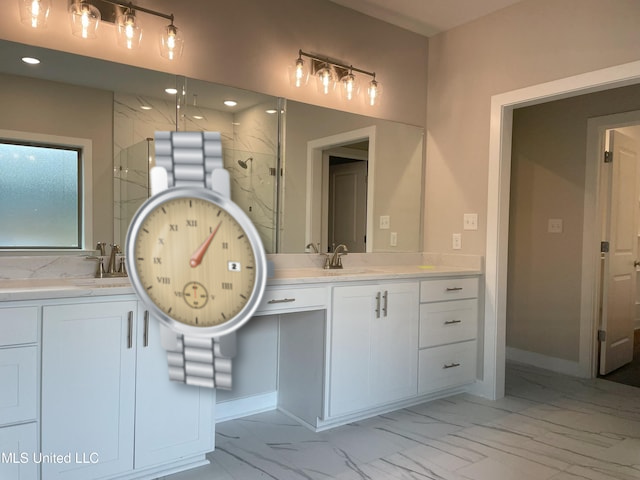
**1:06**
